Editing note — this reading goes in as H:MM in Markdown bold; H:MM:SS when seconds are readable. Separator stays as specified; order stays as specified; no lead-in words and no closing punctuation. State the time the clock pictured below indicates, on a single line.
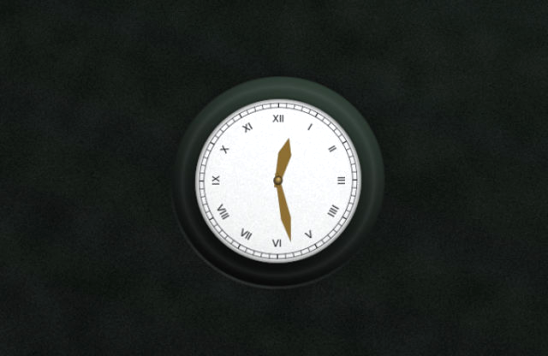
**12:28**
